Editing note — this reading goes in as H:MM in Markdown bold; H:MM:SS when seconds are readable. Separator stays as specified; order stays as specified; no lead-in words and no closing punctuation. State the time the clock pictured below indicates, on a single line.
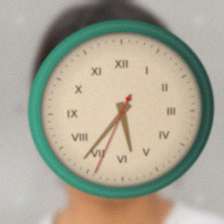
**5:36:34**
